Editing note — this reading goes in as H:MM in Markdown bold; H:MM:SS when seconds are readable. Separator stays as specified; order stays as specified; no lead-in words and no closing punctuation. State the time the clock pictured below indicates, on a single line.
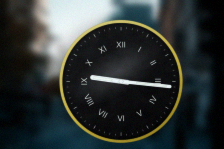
**9:16**
